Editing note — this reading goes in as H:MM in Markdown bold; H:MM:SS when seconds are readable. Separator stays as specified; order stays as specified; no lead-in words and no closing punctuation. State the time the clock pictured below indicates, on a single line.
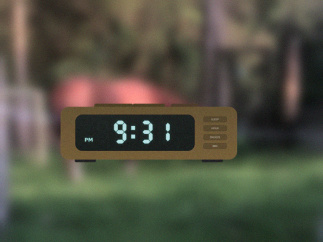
**9:31**
